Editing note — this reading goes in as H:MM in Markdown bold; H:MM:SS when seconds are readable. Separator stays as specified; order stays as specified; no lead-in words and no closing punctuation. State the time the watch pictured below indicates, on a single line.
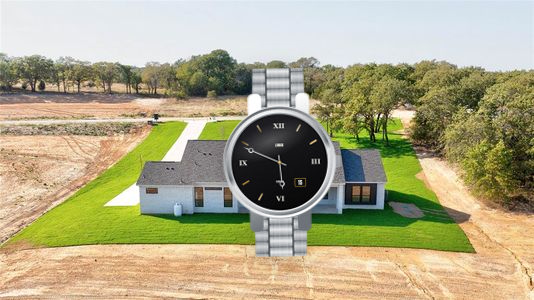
**5:49**
